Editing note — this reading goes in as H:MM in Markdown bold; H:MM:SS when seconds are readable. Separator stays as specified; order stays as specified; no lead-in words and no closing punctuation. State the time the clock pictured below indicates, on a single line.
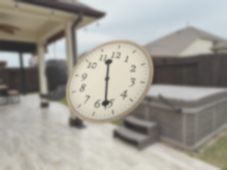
**11:27**
